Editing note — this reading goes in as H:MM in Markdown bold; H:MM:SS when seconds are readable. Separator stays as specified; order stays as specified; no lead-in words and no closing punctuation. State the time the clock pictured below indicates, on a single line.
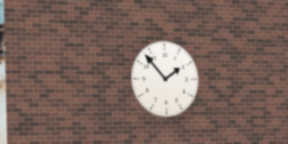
**1:53**
